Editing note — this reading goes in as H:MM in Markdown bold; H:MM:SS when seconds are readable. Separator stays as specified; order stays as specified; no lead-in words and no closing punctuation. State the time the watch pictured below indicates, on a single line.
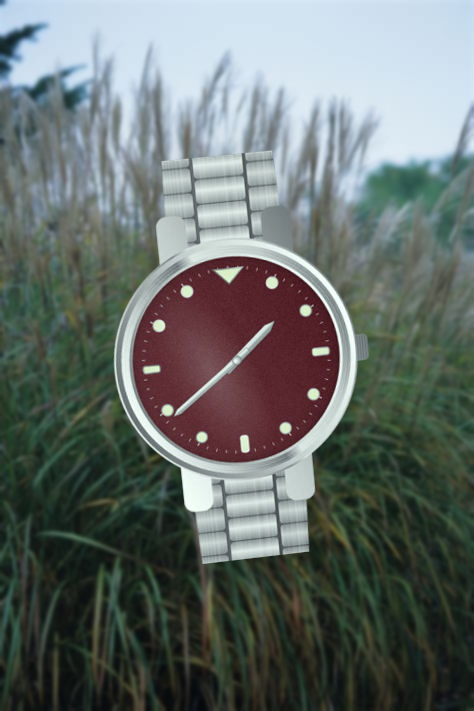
**1:39**
